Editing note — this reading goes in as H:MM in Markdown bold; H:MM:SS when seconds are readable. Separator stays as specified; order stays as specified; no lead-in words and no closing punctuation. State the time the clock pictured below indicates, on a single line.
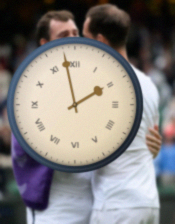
**1:58**
